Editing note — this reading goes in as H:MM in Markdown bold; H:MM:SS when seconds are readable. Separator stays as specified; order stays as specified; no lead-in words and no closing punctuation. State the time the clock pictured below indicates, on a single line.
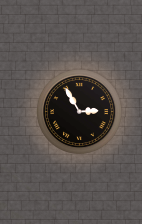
**2:55**
